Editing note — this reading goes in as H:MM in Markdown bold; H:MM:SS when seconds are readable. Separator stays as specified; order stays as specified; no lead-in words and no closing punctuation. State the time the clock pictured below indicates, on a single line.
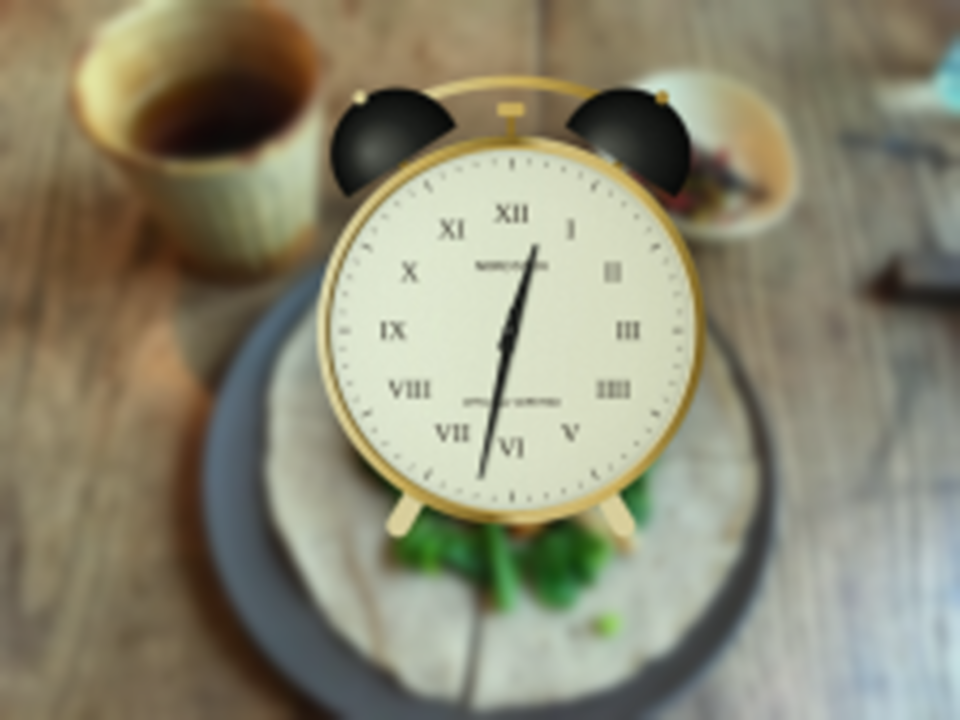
**12:32**
